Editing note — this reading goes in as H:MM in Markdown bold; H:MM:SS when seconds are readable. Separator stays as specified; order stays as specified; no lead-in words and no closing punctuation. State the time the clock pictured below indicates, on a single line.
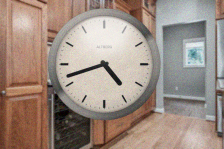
**4:42**
